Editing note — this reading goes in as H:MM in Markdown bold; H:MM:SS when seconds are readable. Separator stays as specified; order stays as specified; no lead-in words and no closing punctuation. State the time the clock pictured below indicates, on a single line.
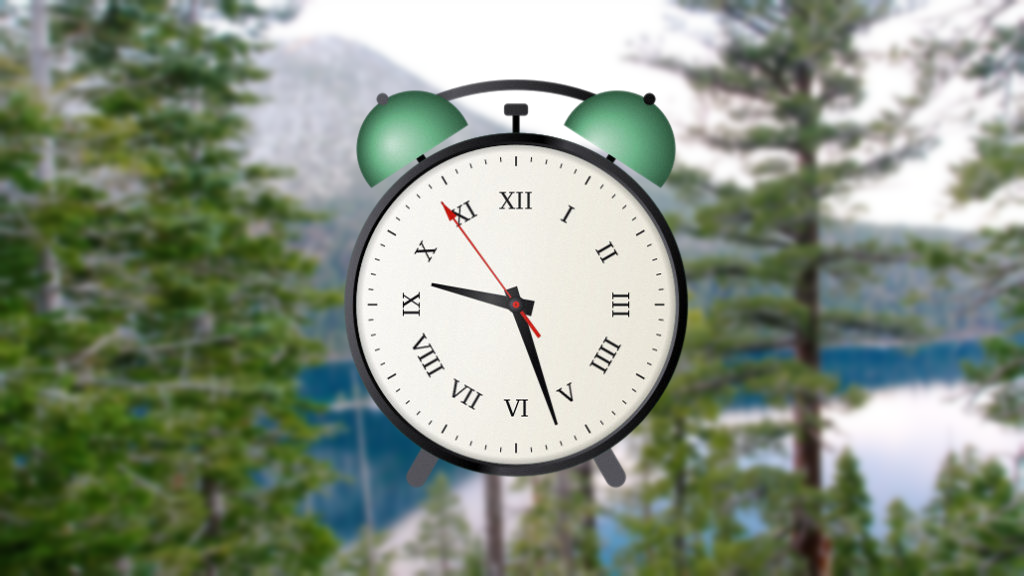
**9:26:54**
